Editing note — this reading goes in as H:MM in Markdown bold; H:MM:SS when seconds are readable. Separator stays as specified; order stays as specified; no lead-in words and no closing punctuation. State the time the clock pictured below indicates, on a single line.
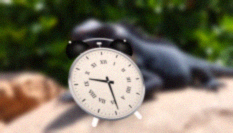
**9:29**
